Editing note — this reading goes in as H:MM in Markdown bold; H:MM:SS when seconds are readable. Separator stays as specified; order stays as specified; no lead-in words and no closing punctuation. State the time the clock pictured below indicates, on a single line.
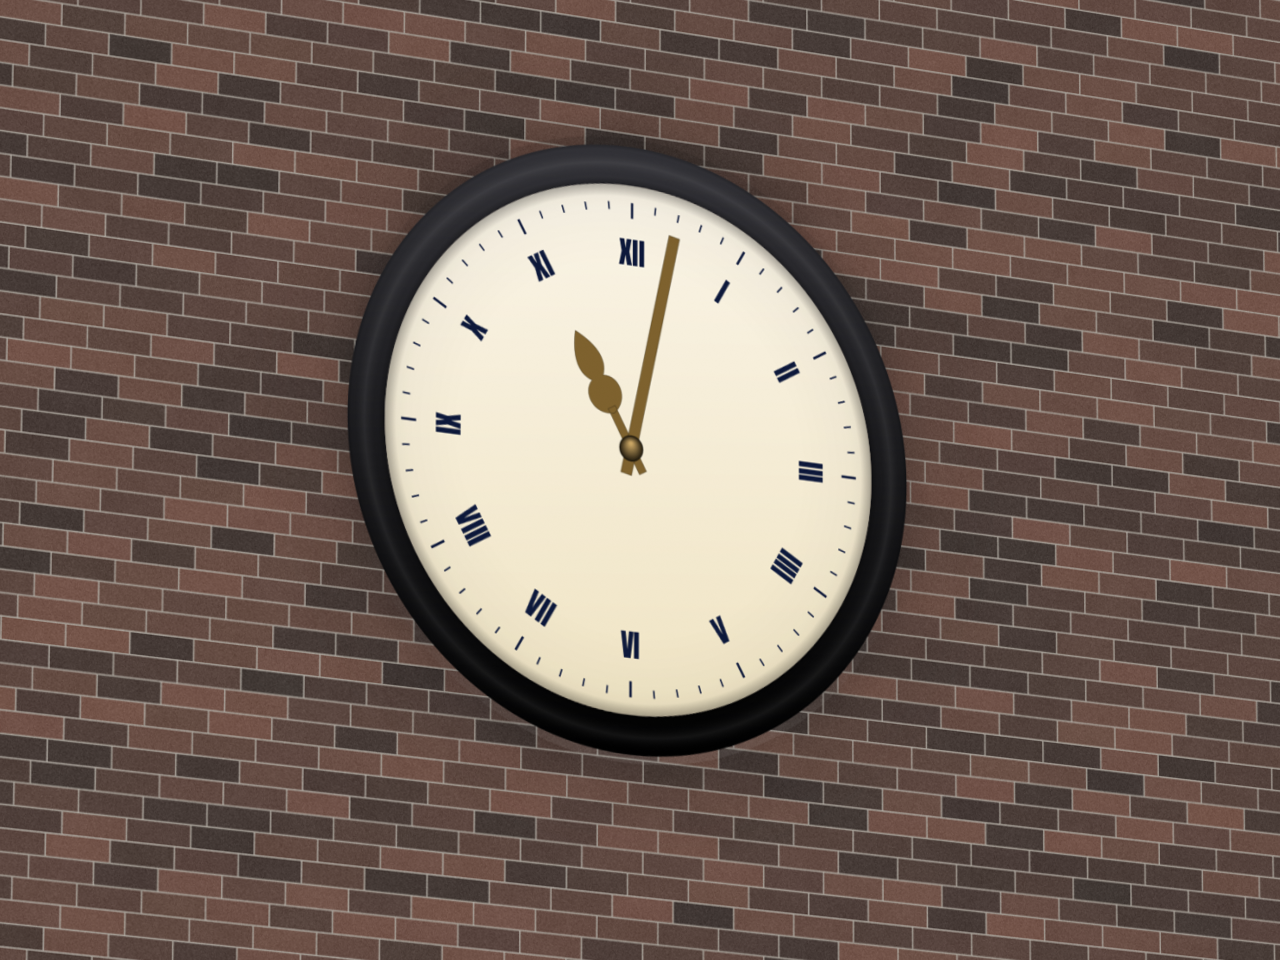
**11:02**
